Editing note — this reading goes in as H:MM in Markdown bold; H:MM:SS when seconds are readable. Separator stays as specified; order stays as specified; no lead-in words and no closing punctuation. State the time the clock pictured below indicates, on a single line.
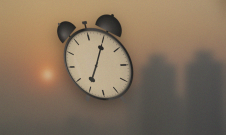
**7:05**
